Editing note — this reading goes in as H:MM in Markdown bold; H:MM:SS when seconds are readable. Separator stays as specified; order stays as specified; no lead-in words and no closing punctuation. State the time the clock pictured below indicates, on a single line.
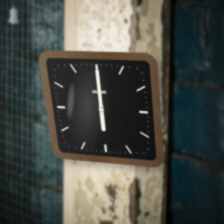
**6:00**
